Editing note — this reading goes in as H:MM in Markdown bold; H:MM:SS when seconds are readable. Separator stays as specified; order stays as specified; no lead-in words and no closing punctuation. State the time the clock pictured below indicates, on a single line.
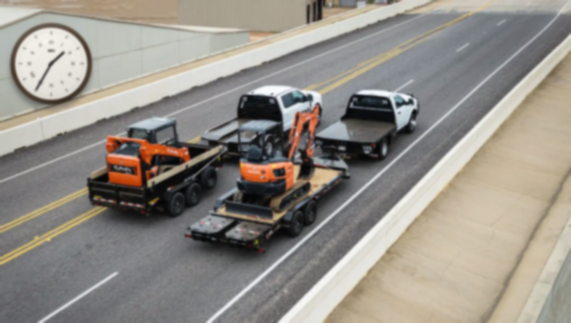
**1:35**
